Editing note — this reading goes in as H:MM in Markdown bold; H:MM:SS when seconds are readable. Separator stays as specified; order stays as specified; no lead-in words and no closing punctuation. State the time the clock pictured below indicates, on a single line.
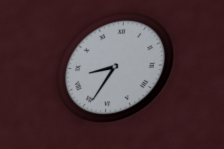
**8:34**
